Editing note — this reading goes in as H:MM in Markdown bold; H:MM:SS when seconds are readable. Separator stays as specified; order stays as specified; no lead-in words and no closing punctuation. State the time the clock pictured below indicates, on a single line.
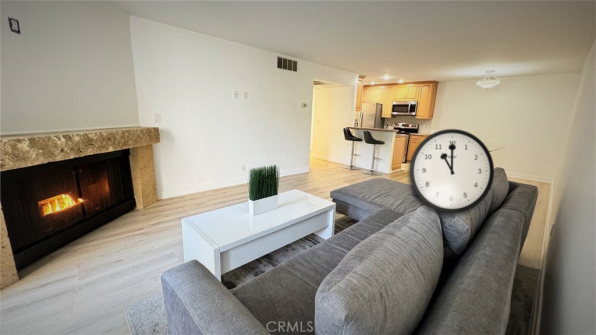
**11:00**
